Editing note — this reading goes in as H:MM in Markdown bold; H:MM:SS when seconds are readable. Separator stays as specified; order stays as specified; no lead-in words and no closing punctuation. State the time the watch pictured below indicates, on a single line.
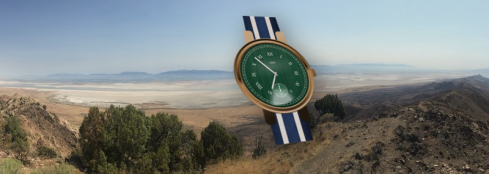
**6:53**
